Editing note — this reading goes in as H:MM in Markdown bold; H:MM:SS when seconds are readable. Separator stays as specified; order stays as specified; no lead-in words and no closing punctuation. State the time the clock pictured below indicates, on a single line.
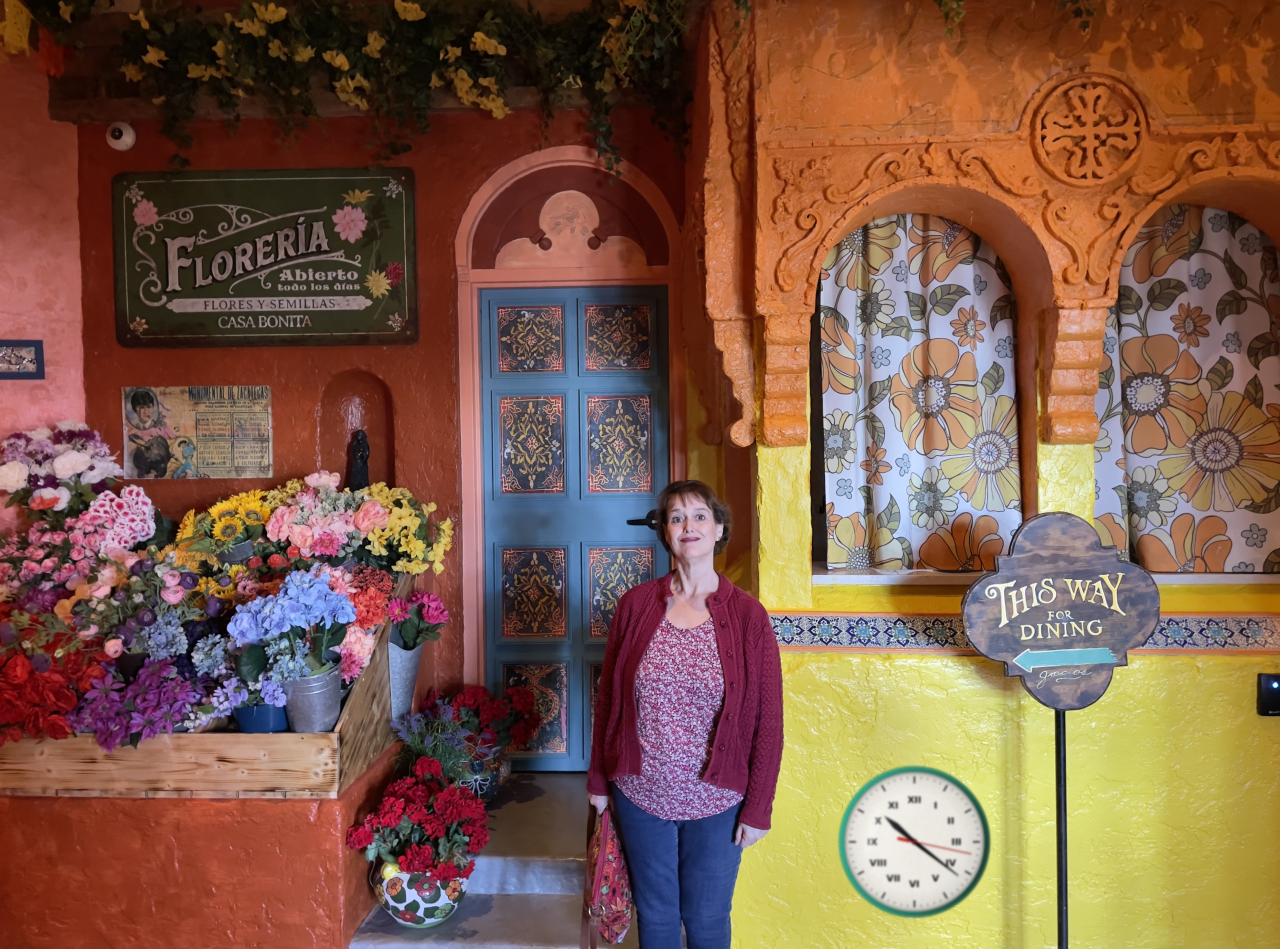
**10:21:17**
